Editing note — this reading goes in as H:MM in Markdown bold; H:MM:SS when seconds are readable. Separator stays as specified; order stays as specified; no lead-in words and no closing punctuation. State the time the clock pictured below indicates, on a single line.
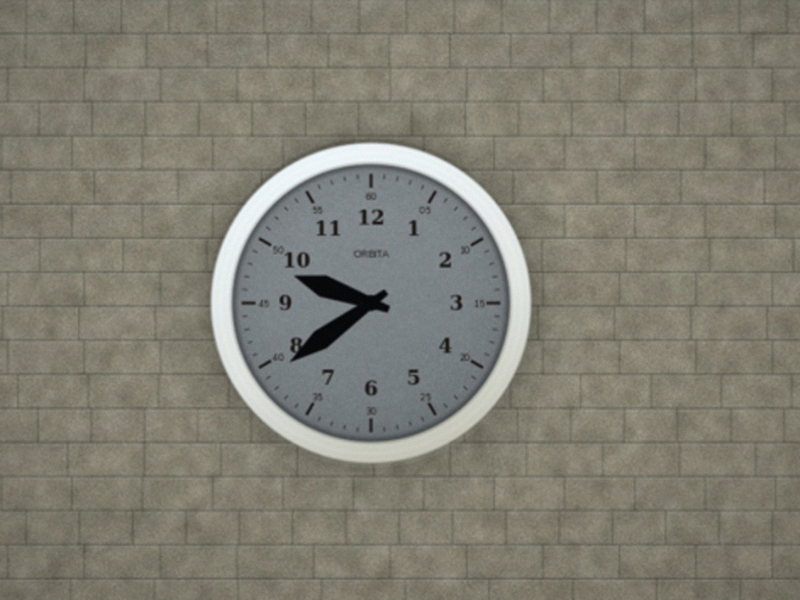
**9:39**
